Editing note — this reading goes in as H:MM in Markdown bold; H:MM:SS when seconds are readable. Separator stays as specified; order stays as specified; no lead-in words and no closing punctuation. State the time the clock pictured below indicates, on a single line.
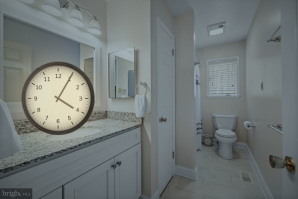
**4:05**
